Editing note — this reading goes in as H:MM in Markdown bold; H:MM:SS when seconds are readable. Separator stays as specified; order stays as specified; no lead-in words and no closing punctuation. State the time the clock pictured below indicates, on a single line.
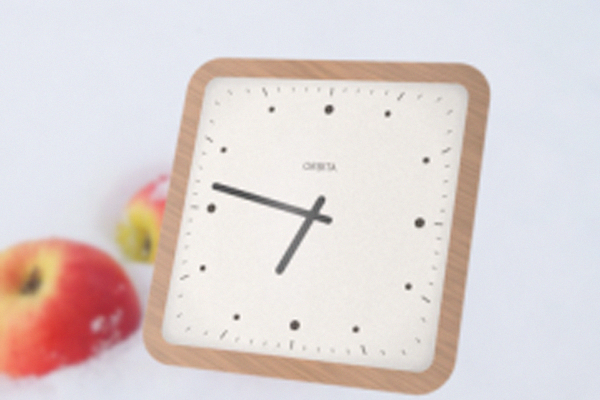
**6:47**
